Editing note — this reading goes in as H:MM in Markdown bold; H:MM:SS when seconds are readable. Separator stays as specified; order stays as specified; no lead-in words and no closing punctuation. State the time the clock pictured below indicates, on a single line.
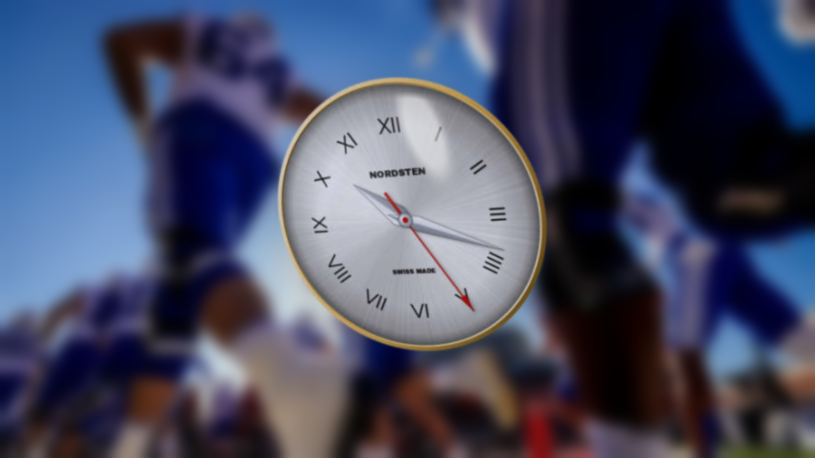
**10:18:25**
